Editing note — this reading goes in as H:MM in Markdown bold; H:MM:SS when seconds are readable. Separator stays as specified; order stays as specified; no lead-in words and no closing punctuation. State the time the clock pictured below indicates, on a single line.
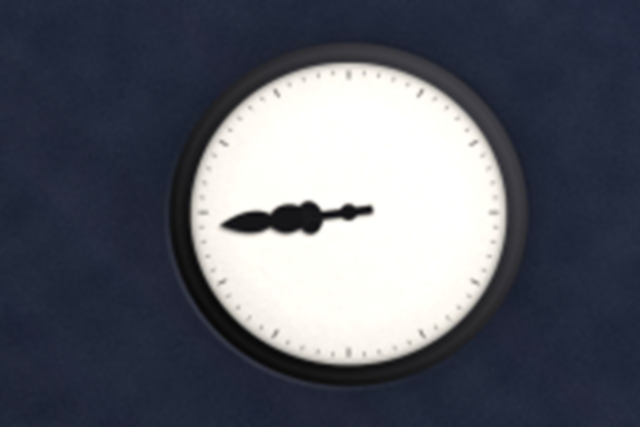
**8:44**
